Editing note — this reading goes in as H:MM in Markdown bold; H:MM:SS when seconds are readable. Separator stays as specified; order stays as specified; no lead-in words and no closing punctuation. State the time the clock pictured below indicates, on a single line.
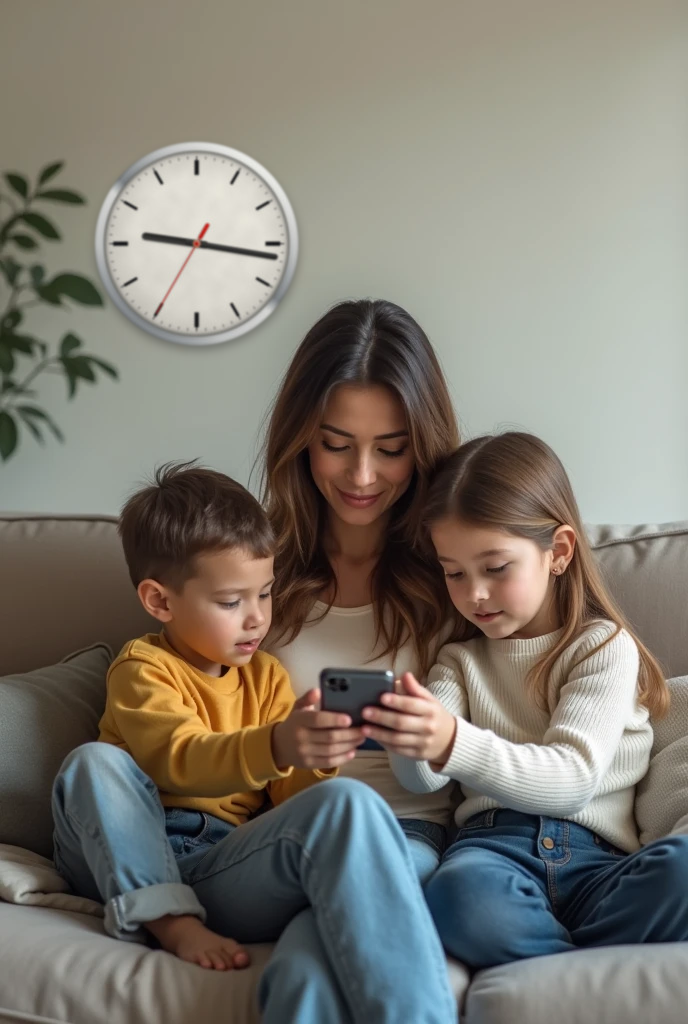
**9:16:35**
